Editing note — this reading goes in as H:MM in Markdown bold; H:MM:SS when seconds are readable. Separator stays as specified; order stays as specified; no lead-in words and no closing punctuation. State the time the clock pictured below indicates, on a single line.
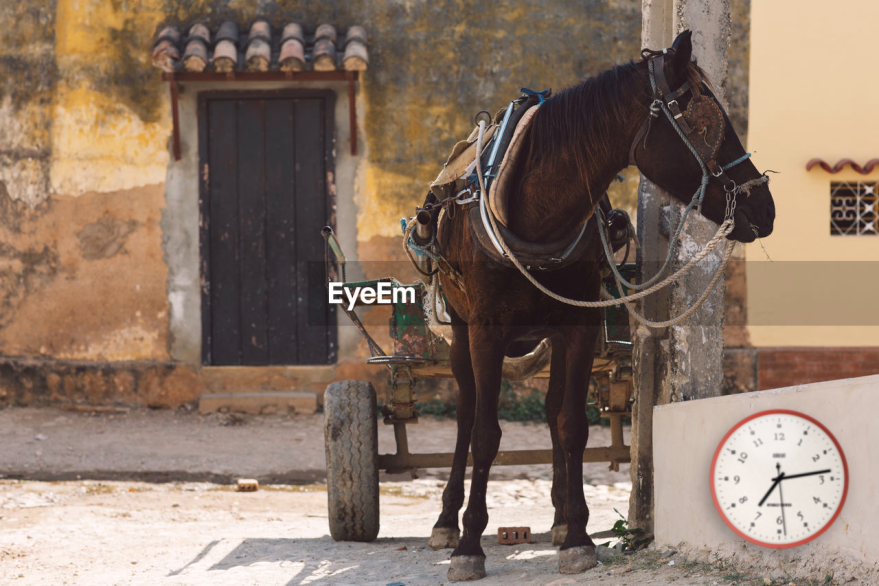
**7:13:29**
